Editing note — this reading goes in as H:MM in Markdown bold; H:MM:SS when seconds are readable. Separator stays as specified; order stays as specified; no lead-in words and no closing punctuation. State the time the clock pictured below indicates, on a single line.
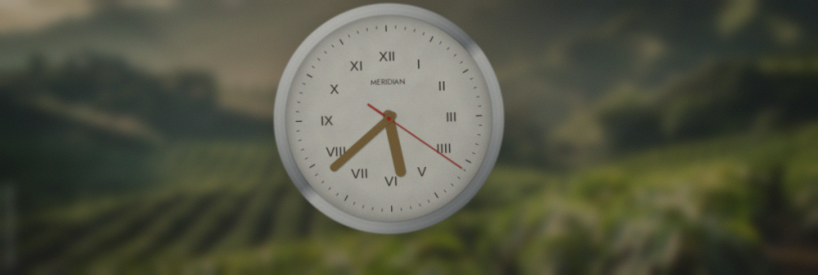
**5:38:21**
